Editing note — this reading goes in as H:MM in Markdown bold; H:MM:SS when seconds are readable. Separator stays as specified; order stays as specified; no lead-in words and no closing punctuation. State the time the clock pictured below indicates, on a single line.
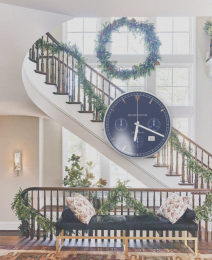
**6:19**
